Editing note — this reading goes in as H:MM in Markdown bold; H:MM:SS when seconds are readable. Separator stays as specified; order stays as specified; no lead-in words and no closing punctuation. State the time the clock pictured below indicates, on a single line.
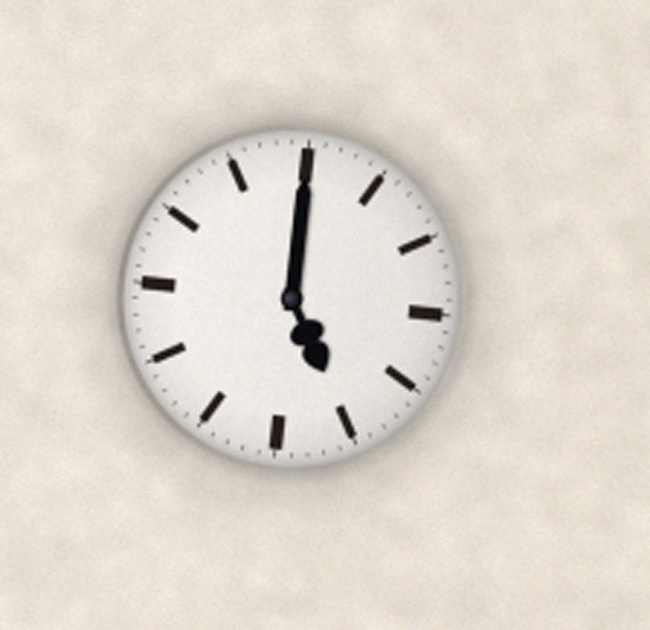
**5:00**
